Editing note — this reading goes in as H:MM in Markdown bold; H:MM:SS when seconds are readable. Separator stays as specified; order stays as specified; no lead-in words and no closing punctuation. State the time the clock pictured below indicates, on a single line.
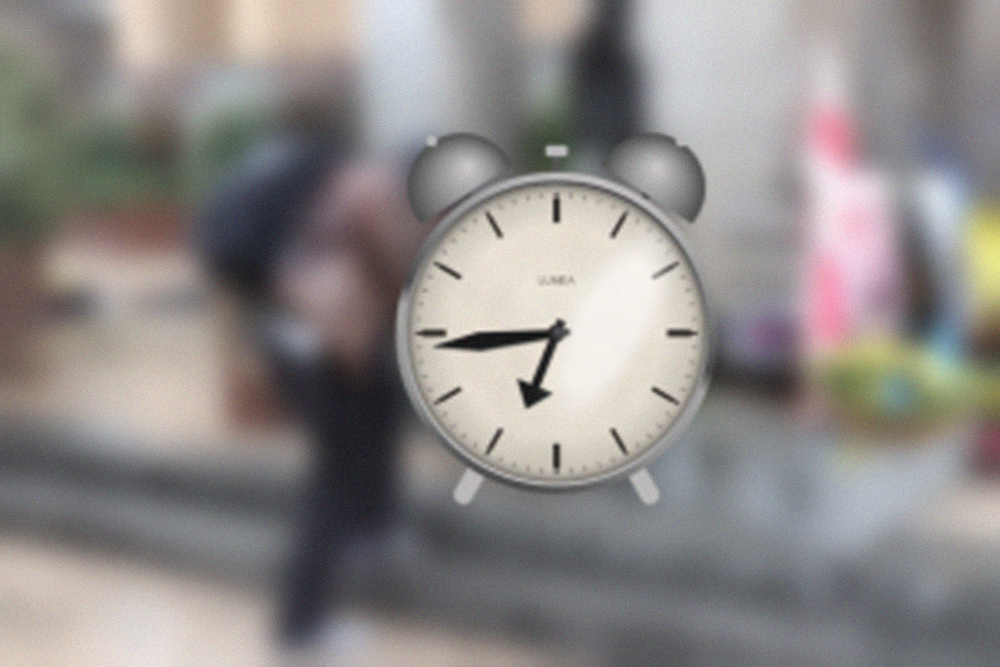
**6:44**
